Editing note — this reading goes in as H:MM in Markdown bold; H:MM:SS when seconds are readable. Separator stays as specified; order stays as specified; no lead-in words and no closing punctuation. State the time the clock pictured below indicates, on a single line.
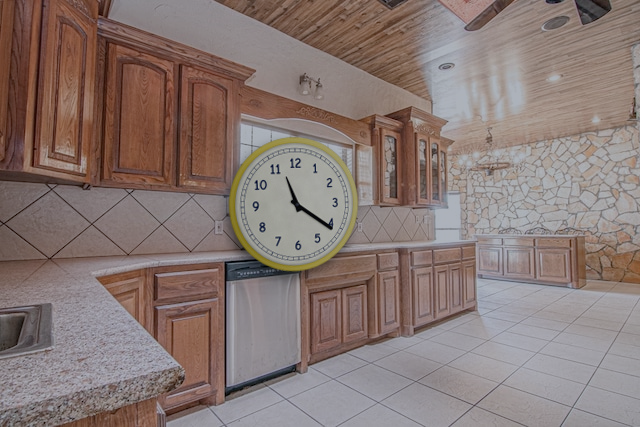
**11:21**
